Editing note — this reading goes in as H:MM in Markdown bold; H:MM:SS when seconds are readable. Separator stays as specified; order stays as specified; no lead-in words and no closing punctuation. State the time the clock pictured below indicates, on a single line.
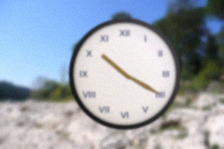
**10:20**
